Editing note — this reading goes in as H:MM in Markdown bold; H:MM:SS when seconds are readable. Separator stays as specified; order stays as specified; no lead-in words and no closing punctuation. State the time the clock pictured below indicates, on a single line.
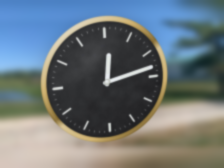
**12:13**
